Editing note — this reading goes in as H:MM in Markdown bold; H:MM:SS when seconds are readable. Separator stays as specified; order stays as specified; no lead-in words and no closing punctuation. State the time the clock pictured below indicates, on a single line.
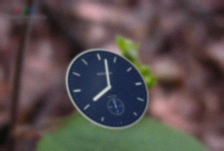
**8:02**
